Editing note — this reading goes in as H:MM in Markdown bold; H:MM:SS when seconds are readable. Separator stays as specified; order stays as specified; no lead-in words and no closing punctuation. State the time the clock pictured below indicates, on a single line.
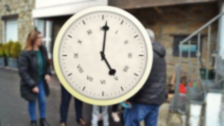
**5:01**
